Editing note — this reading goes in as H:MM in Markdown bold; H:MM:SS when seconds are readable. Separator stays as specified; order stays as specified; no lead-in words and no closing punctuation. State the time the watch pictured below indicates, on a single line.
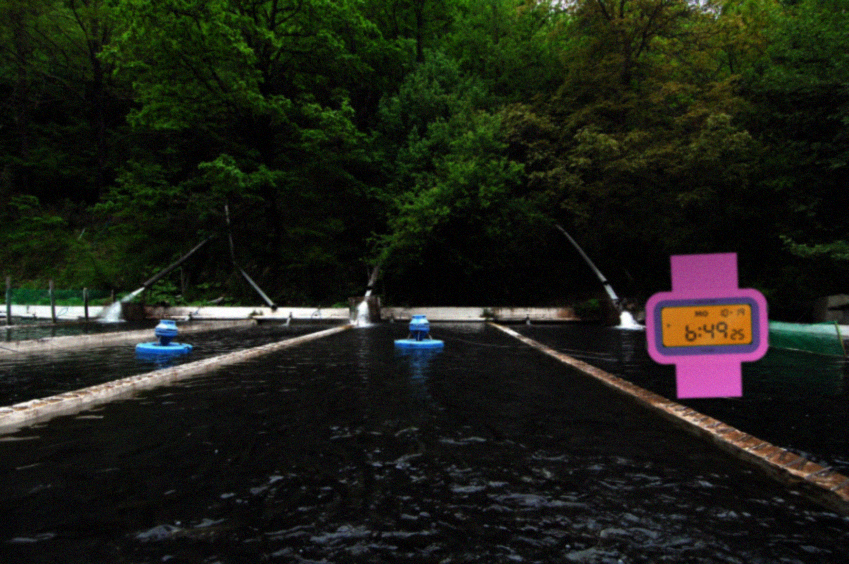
**6:49**
